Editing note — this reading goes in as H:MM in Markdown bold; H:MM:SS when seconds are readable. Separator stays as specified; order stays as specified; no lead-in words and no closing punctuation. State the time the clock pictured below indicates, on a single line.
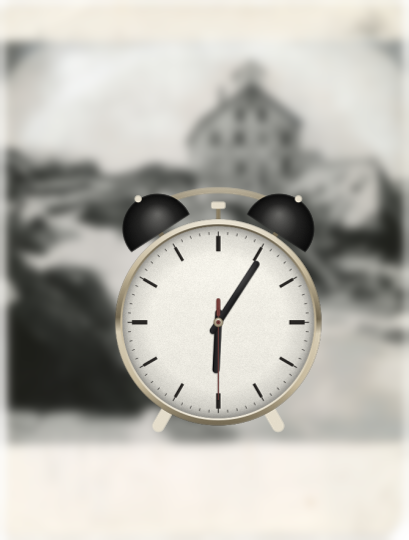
**6:05:30**
